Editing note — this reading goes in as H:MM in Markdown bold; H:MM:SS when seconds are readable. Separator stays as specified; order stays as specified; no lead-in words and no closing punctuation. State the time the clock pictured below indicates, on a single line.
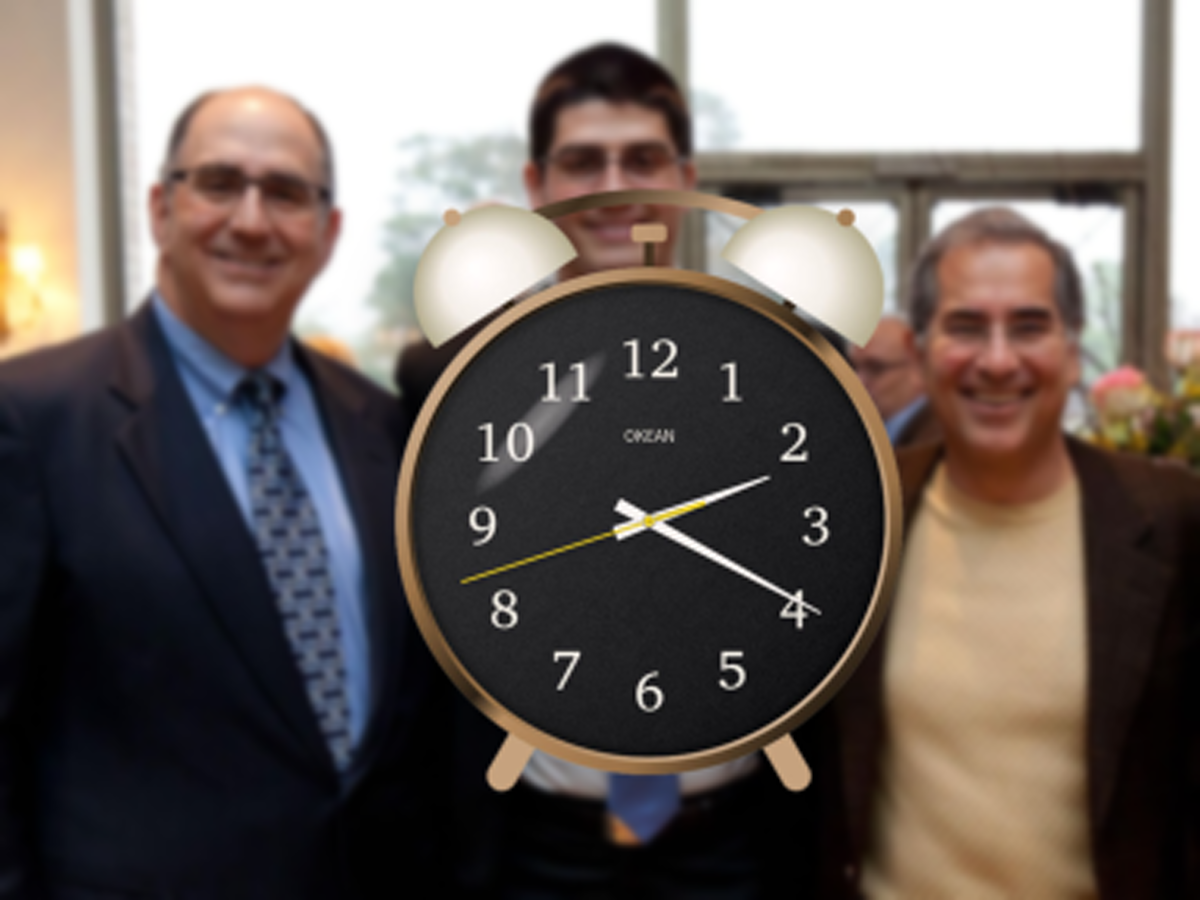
**2:19:42**
